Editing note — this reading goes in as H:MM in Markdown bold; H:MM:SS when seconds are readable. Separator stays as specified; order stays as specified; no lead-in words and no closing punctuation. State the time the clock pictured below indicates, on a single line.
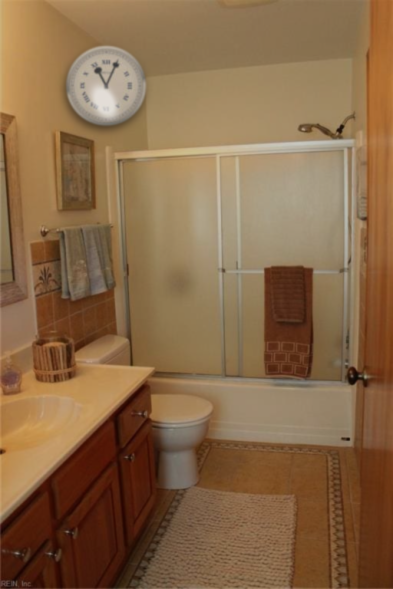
**11:04**
